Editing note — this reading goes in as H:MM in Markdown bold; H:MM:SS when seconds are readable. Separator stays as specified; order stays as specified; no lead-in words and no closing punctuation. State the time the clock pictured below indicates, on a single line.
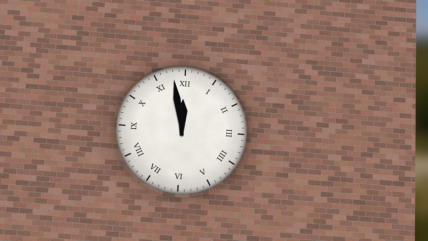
**11:58**
